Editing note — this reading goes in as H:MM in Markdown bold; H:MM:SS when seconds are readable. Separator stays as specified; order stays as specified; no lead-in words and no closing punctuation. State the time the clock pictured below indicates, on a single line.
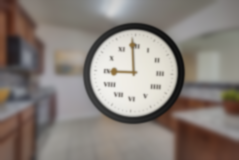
**8:59**
